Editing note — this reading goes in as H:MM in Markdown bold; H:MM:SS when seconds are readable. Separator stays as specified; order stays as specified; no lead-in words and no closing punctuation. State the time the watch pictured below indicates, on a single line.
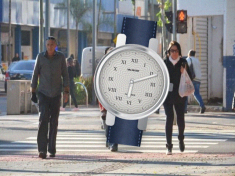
**6:11**
